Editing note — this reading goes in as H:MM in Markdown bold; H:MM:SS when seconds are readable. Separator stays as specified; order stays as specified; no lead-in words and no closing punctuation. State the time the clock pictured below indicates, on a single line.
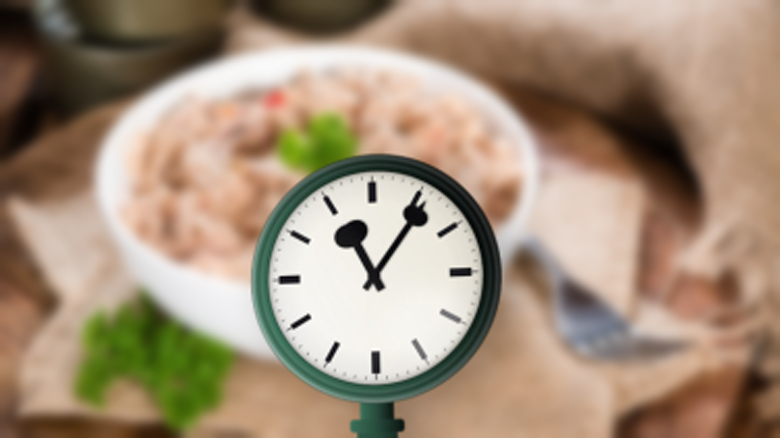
**11:06**
